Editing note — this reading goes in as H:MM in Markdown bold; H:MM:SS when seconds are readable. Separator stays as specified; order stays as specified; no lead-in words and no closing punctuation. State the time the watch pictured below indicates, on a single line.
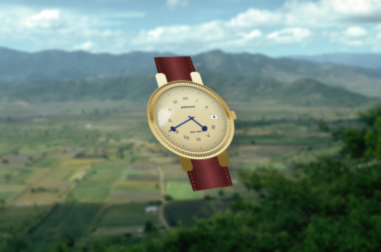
**4:41**
